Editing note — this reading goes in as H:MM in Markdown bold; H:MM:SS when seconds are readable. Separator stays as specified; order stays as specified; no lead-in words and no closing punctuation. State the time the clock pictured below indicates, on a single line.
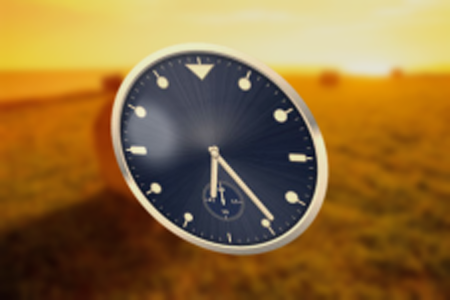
**6:24**
